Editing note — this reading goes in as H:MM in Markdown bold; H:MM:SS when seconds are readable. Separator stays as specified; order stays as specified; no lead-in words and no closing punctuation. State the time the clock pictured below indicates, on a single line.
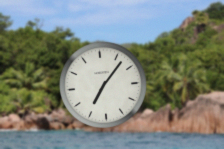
**7:07**
